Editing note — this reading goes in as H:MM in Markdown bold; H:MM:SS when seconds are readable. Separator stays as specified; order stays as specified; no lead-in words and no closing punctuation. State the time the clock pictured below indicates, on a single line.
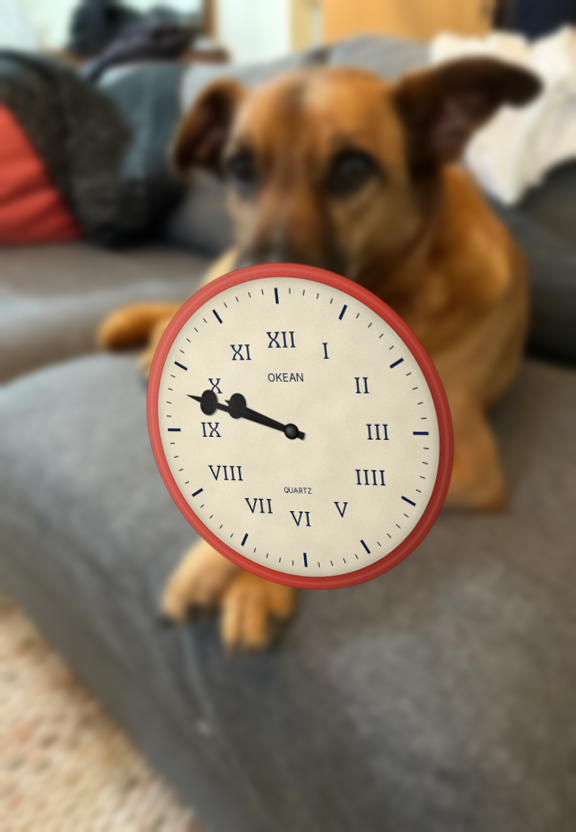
**9:48**
